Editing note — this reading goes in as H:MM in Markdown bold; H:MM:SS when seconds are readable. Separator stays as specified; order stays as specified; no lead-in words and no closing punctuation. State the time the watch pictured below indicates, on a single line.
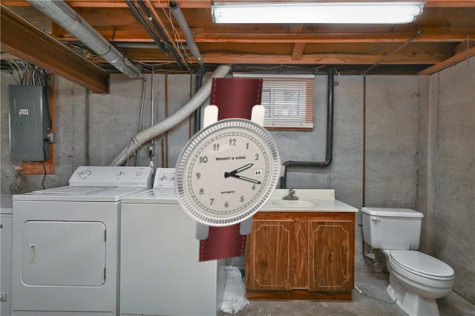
**2:18**
